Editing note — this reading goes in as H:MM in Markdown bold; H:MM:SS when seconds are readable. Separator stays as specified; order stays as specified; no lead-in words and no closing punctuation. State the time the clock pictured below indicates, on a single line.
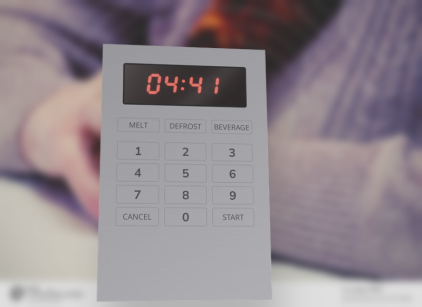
**4:41**
